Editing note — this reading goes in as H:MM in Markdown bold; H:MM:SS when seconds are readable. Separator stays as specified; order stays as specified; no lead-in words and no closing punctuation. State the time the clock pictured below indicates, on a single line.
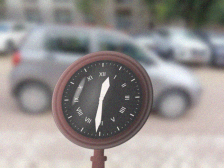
**12:31**
